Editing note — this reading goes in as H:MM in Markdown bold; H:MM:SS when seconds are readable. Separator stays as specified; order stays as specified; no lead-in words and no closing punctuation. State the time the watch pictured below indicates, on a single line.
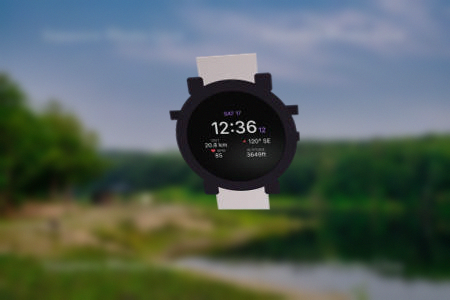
**12:36**
